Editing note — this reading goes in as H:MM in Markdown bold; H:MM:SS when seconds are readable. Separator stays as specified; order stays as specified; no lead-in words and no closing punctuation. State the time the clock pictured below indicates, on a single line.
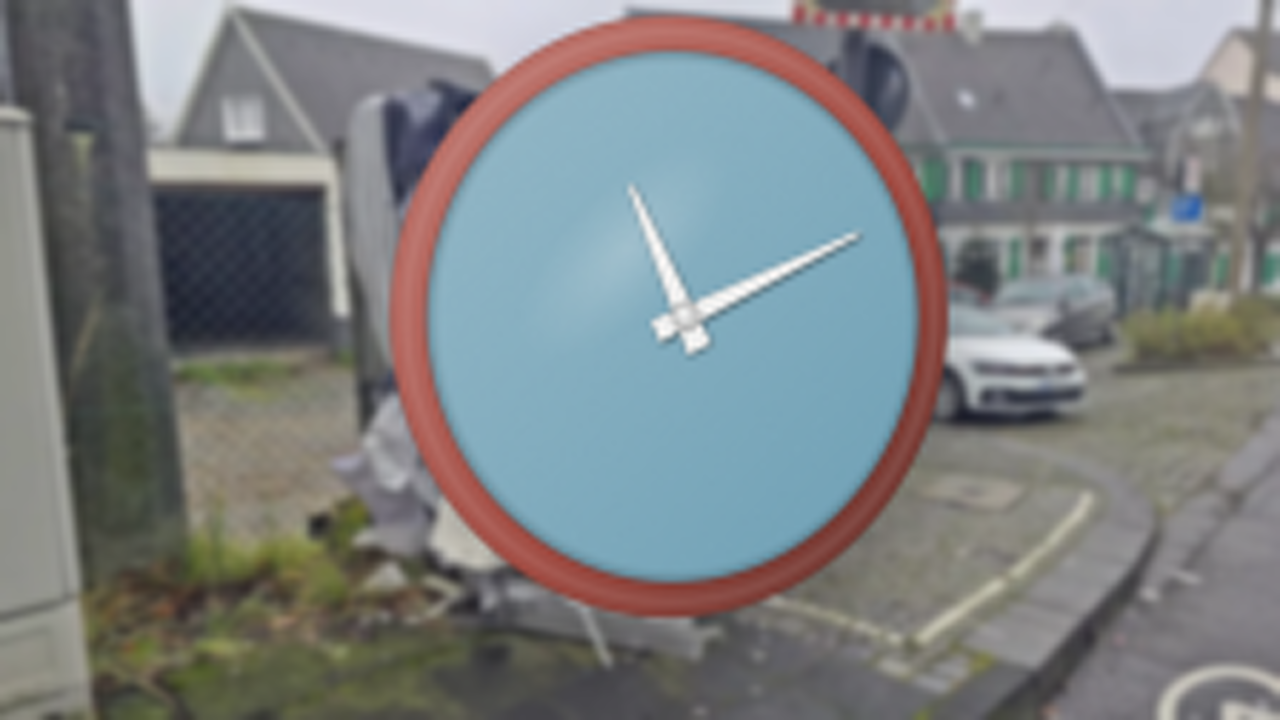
**11:11**
